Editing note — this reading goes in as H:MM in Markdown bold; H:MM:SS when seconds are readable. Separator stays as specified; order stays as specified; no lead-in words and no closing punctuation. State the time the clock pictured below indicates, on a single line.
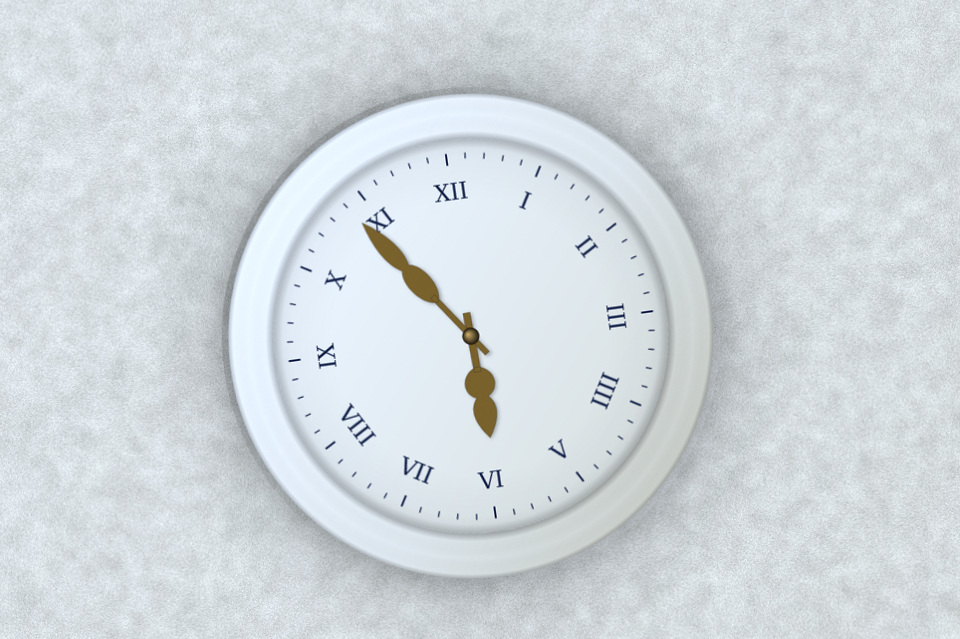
**5:54**
